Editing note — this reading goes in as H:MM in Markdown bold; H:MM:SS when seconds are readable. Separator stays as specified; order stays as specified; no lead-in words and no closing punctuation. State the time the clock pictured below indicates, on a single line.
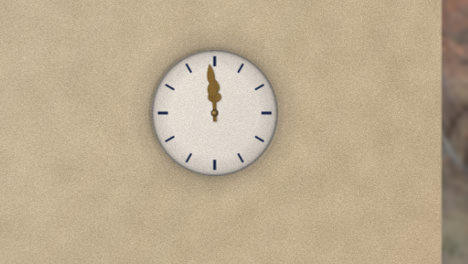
**11:59**
